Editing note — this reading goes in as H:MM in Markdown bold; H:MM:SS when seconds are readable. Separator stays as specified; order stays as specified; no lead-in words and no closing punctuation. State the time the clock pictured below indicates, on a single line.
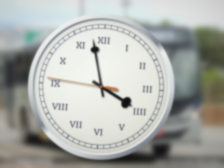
**3:57:46**
